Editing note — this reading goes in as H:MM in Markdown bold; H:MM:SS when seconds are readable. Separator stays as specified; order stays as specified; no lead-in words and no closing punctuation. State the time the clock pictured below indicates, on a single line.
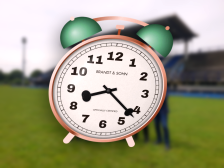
**8:22**
